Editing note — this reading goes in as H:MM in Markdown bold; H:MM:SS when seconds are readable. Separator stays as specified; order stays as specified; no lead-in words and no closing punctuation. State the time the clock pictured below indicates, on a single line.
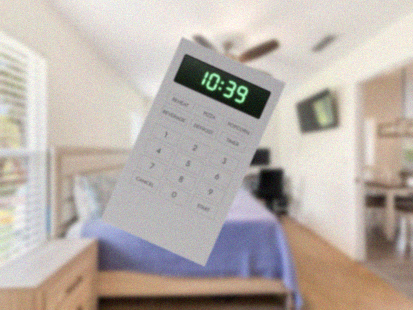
**10:39**
